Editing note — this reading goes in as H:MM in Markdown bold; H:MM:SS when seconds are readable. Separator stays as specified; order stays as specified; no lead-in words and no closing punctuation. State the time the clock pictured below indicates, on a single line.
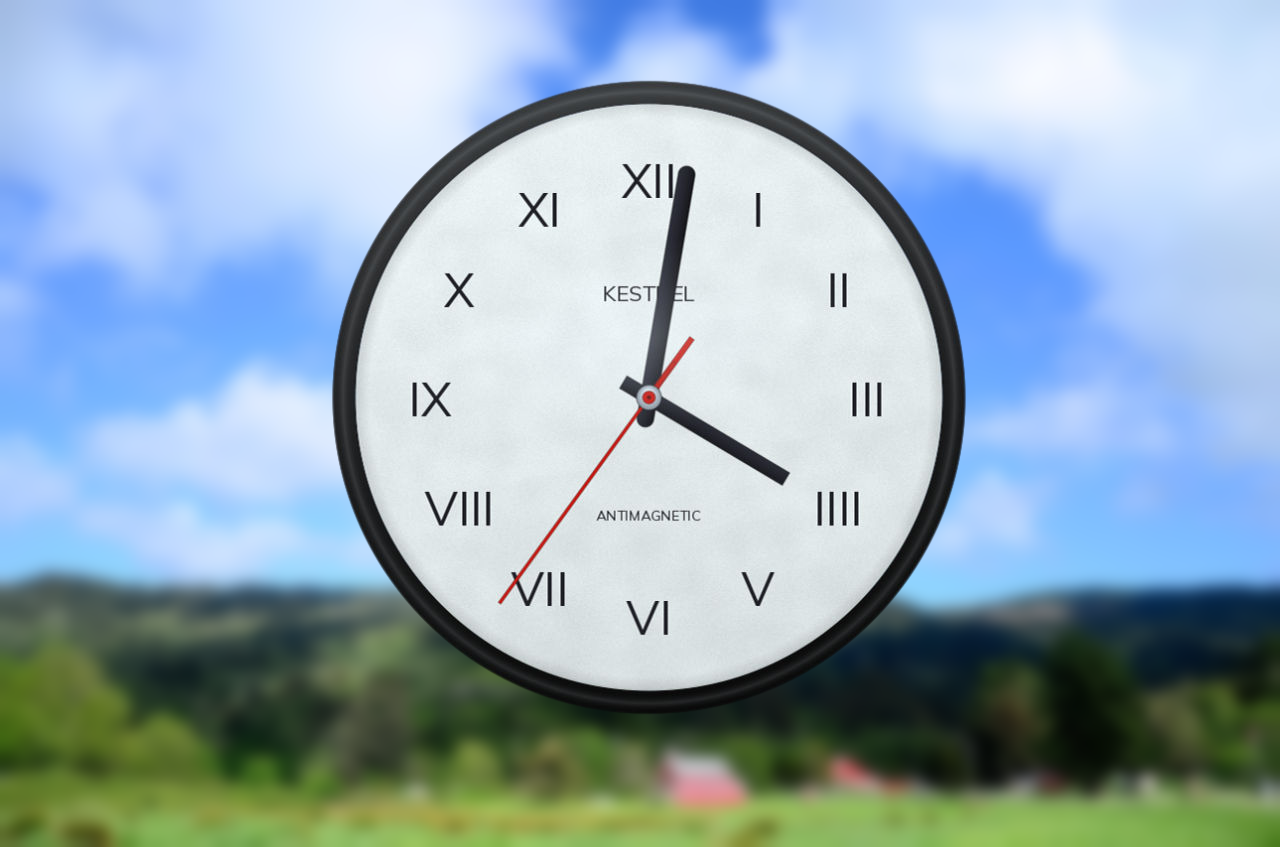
**4:01:36**
